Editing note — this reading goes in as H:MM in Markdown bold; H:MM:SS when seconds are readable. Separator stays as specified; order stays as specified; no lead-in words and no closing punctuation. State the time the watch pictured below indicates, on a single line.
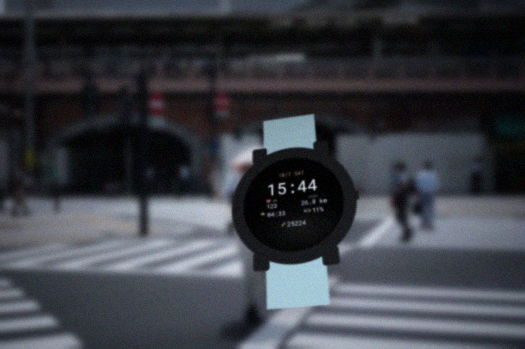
**15:44**
